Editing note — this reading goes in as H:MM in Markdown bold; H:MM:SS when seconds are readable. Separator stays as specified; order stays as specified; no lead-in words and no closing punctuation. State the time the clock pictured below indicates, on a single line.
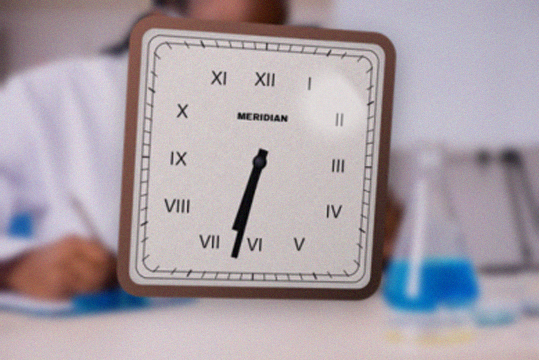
**6:32**
